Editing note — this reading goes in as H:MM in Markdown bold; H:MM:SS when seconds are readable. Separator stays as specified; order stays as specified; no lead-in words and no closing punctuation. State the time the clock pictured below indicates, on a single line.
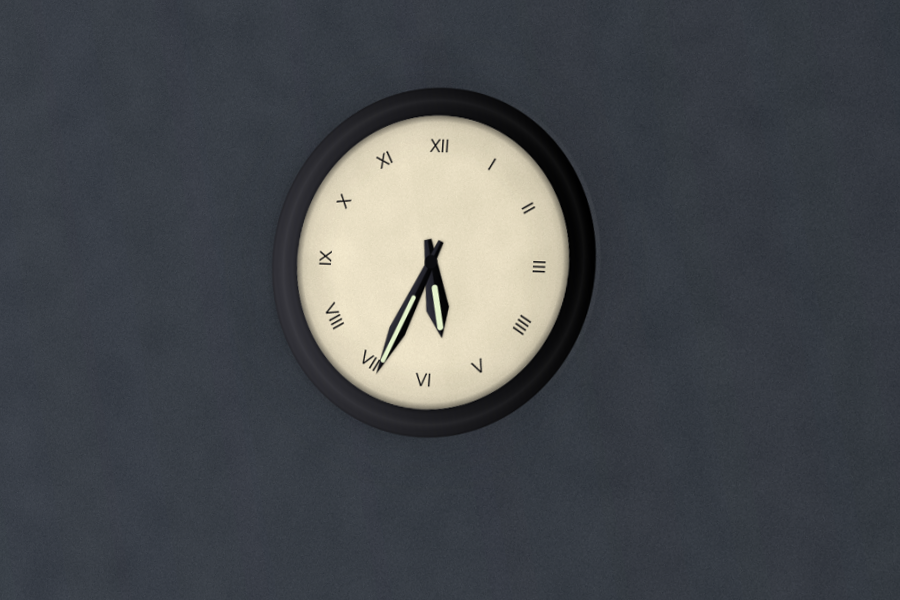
**5:34**
